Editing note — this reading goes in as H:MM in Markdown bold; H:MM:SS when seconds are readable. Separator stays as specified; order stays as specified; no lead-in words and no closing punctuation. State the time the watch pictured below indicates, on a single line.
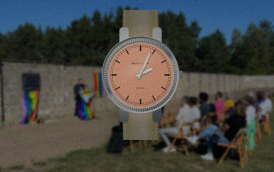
**2:04**
